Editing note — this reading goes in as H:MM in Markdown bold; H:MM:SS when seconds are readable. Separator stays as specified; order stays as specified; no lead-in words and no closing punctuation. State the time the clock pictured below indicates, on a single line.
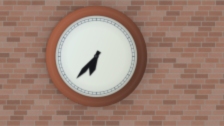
**6:37**
